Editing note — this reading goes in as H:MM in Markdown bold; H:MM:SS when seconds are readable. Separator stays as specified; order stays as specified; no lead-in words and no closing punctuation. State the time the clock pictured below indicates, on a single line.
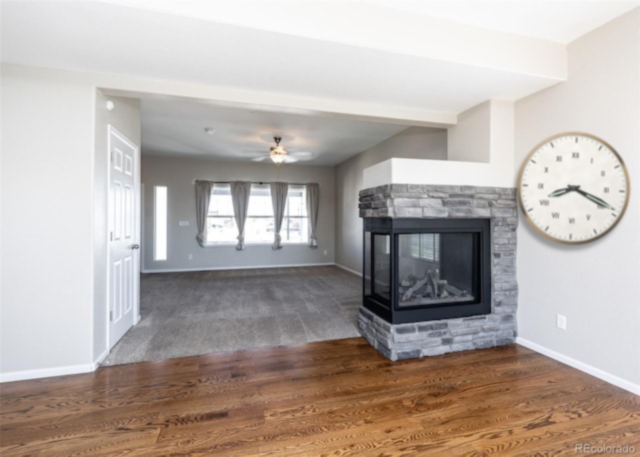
**8:19**
